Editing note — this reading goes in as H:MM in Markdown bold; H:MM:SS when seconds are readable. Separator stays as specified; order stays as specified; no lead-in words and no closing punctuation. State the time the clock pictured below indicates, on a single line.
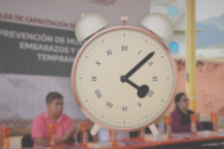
**4:08**
